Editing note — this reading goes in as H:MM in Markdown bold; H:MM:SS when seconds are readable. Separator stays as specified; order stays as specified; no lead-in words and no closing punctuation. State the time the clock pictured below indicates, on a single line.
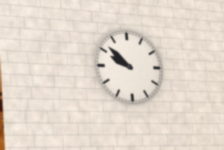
**9:52**
